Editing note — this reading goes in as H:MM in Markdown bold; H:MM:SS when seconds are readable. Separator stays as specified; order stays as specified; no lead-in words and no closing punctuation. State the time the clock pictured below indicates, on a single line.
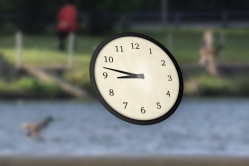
**8:47**
